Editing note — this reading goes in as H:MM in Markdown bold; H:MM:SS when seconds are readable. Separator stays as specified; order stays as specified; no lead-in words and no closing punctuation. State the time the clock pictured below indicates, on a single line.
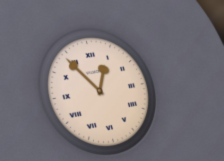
**12:54**
